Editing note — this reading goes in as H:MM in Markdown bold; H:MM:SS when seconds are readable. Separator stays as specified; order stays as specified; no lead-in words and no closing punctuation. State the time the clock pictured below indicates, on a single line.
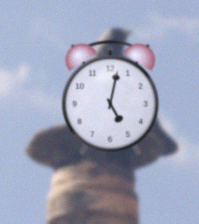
**5:02**
